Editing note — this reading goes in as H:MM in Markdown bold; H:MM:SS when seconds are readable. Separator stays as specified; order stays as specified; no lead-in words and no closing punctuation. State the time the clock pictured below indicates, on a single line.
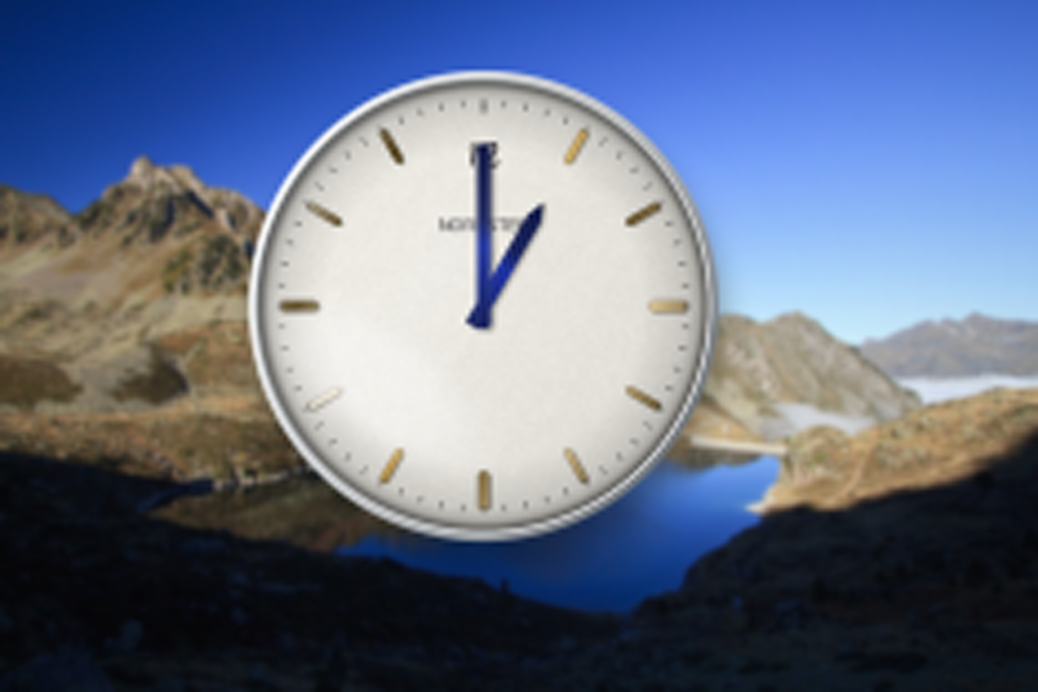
**1:00**
